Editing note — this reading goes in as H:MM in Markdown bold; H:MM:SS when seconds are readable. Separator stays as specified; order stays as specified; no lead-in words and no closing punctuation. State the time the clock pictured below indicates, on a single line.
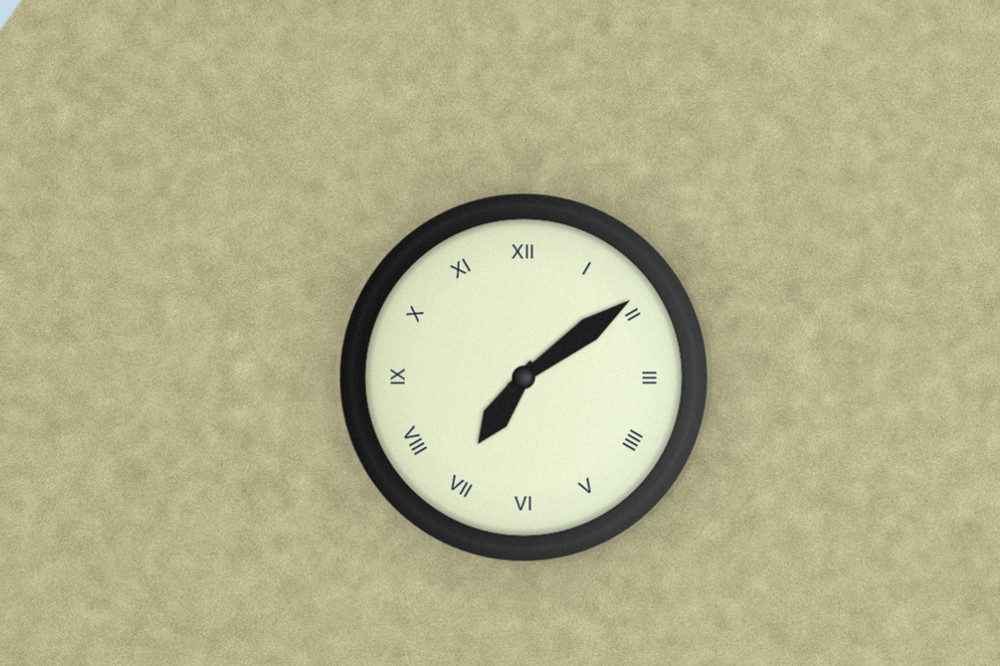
**7:09**
